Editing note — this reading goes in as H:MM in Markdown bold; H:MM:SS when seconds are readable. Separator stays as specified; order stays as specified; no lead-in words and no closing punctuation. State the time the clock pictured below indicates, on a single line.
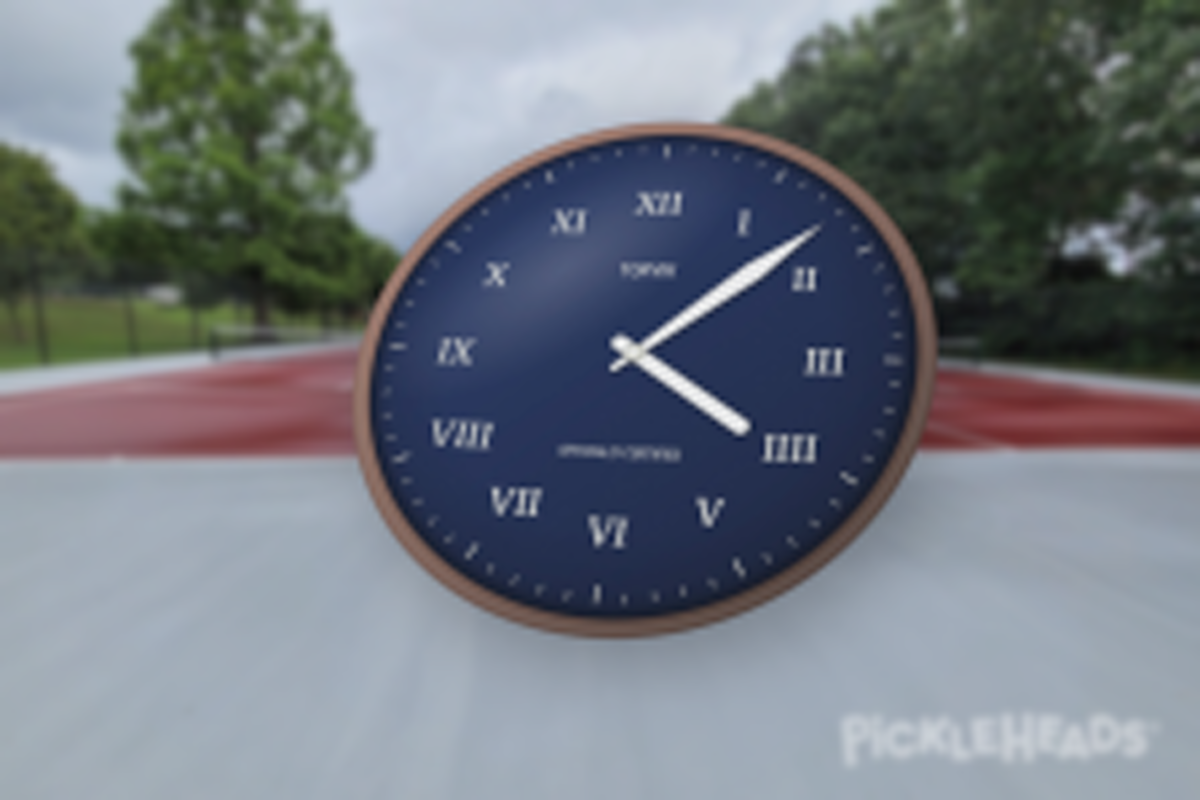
**4:08**
